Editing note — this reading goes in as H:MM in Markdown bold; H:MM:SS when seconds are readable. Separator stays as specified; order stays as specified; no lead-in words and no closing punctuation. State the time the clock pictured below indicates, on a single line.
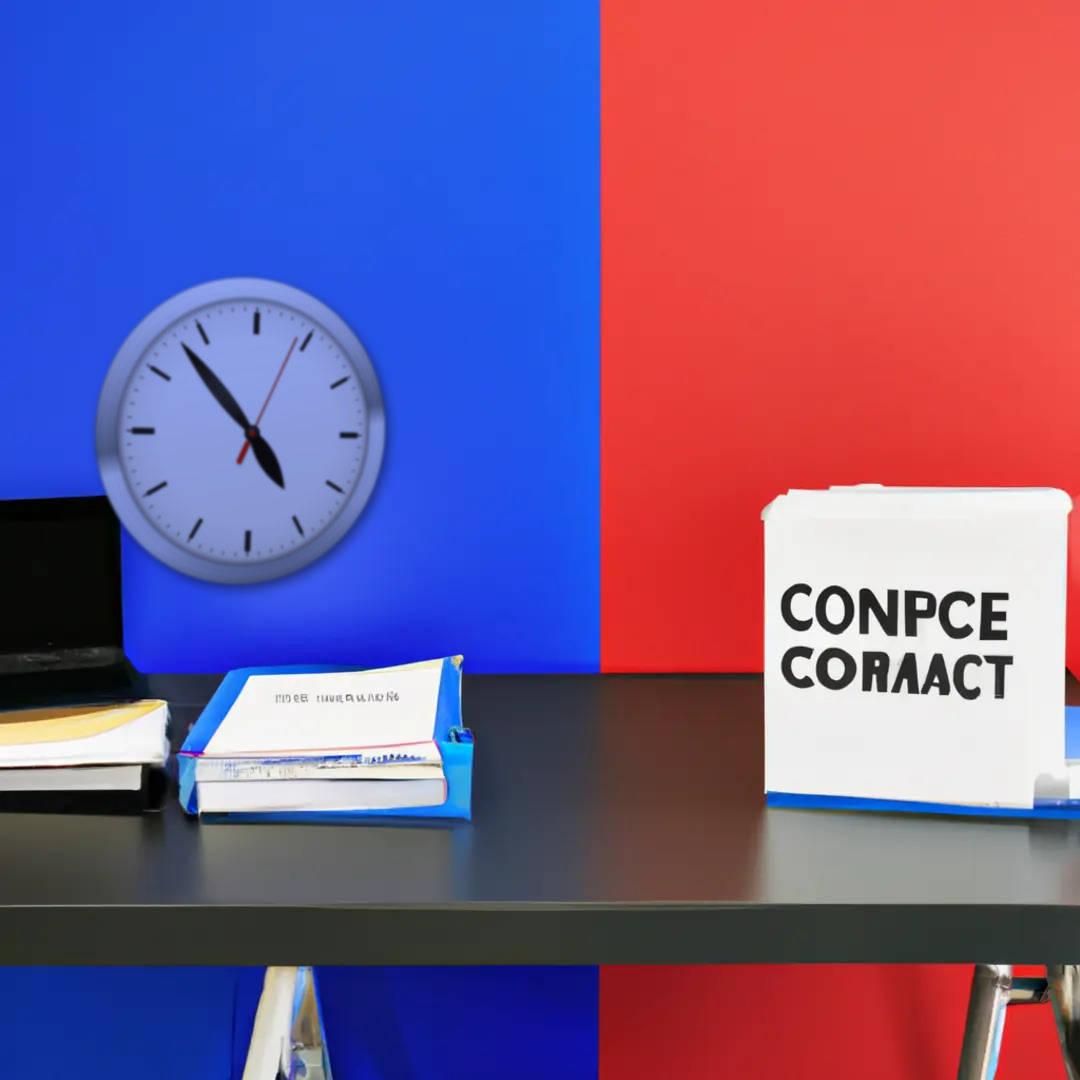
**4:53:04**
